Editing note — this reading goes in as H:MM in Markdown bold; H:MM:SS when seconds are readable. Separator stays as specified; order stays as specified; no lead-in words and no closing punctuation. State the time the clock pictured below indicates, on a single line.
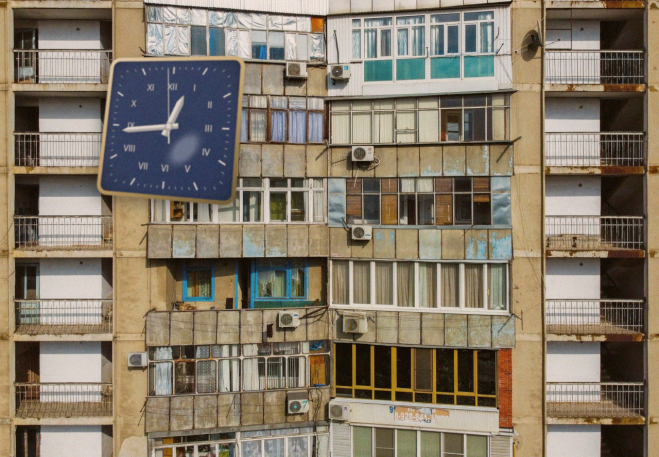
**12:43:59**
